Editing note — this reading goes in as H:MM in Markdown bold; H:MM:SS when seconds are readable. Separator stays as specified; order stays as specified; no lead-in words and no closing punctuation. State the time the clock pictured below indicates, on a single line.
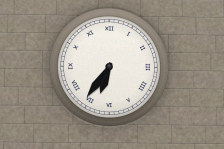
**6:36**
